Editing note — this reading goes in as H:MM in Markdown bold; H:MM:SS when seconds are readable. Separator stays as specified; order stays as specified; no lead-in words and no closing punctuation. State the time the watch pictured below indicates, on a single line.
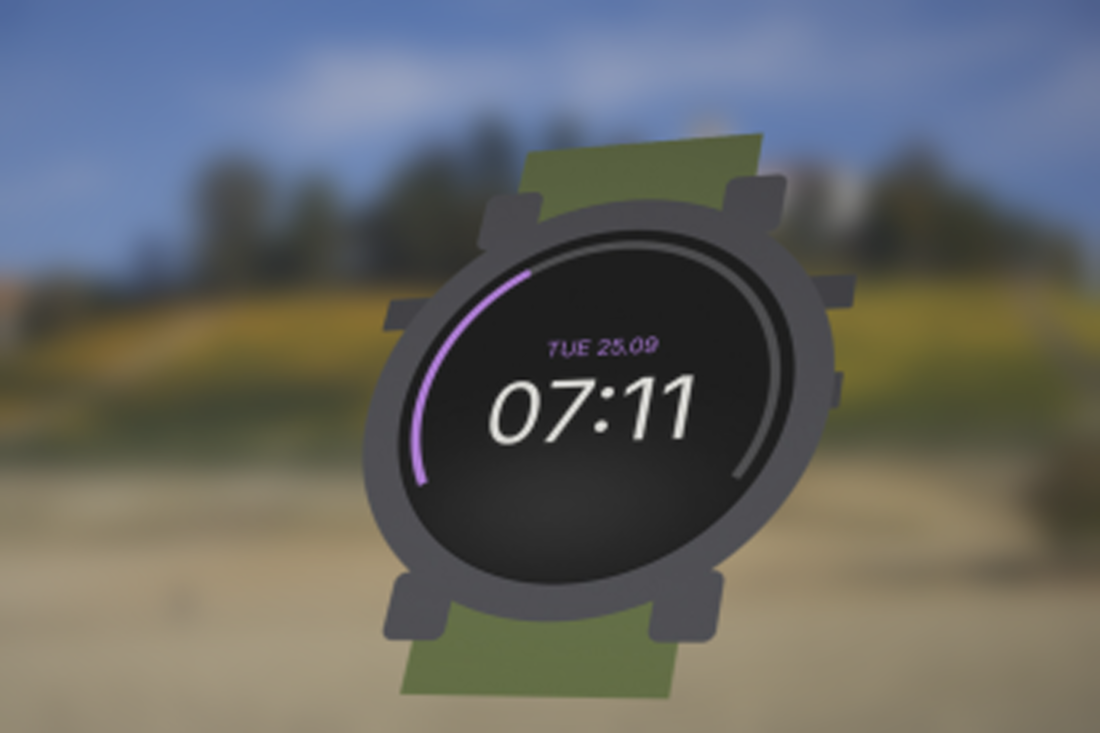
**7:11**
